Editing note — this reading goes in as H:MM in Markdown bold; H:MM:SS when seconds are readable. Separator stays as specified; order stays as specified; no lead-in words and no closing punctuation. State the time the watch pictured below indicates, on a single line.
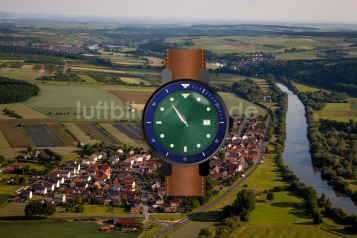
**10:54**
